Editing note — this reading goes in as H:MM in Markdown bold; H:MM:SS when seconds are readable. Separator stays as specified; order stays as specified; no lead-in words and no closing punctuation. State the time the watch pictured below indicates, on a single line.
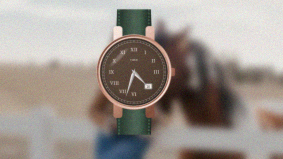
**4:33**
